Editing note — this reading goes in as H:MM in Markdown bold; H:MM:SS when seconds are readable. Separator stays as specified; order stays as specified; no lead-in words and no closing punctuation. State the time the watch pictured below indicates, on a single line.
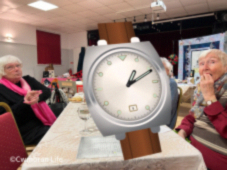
**1:11**
